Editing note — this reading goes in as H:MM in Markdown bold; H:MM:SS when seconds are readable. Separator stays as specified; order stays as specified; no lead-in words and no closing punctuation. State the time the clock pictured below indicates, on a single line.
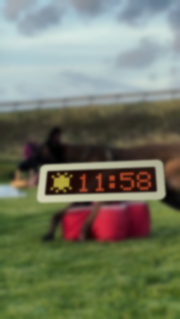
**11:58**
